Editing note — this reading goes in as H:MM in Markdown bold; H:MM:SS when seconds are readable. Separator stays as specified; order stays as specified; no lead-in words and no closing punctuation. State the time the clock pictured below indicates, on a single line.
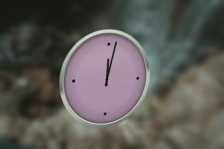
**12:02**
